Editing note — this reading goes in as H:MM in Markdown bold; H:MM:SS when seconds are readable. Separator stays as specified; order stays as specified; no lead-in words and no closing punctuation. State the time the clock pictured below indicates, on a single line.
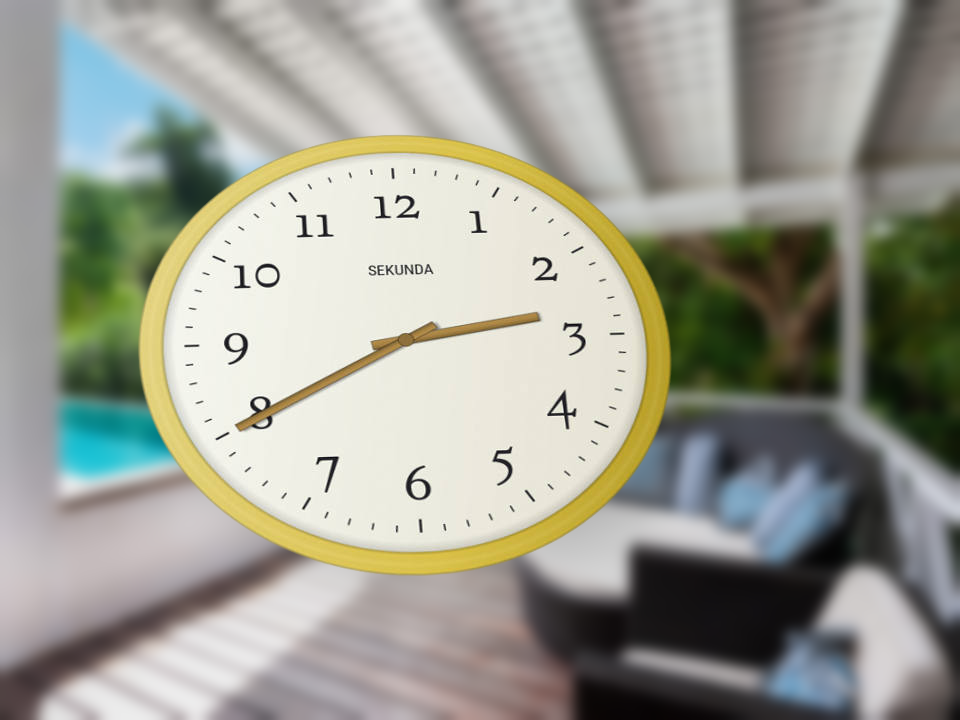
**2:40**
